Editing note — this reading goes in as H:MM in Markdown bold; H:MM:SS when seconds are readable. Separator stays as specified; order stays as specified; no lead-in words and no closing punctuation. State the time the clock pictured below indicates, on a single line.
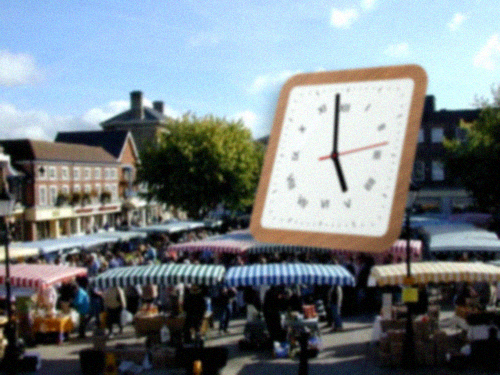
**4:58:13**
